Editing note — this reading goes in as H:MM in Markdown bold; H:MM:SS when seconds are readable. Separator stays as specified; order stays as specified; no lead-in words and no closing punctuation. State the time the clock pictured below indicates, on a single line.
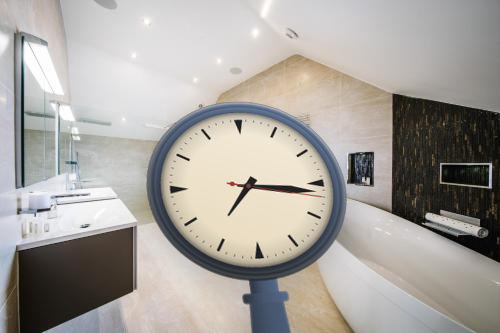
**7:16:17**
